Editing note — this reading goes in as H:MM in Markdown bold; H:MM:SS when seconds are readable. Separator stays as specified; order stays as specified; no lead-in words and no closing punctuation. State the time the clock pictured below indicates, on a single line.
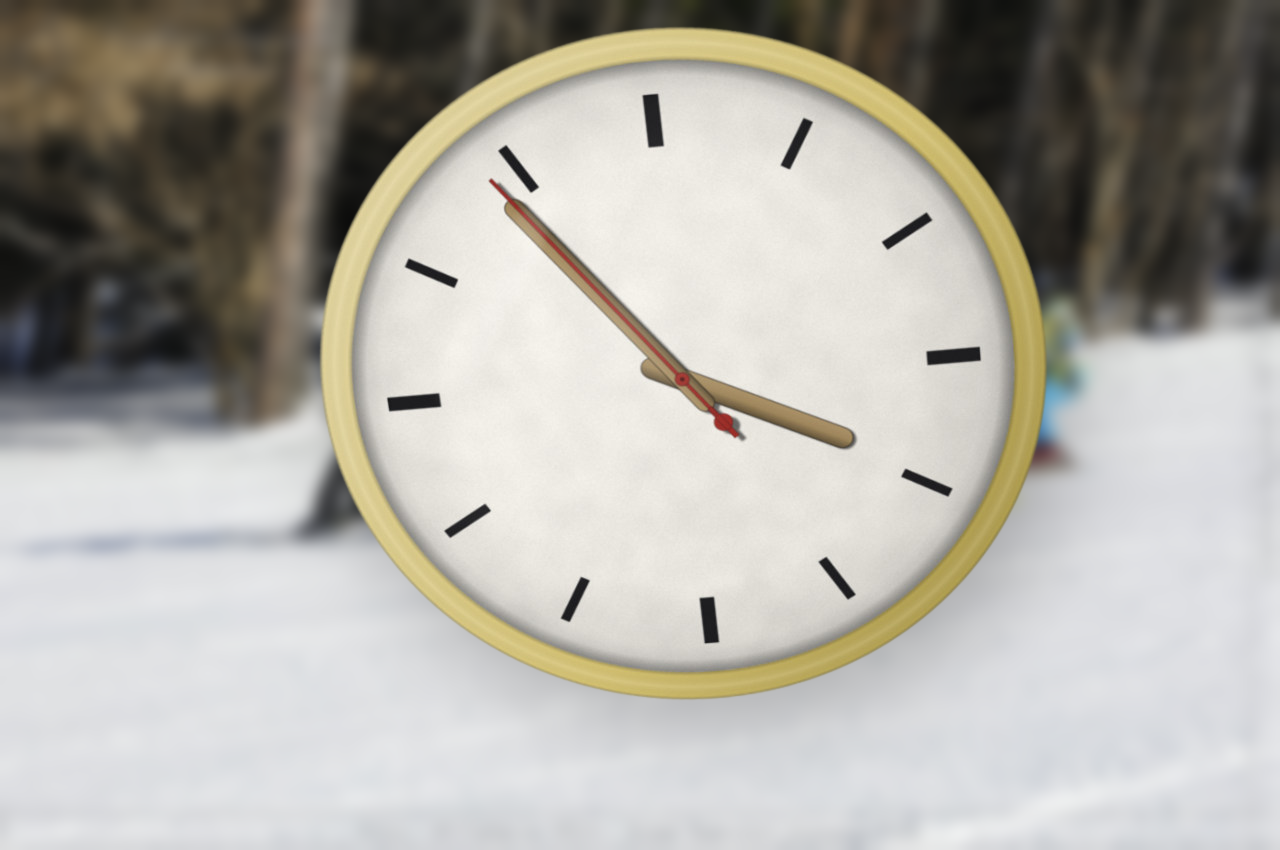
**3:53:54**
